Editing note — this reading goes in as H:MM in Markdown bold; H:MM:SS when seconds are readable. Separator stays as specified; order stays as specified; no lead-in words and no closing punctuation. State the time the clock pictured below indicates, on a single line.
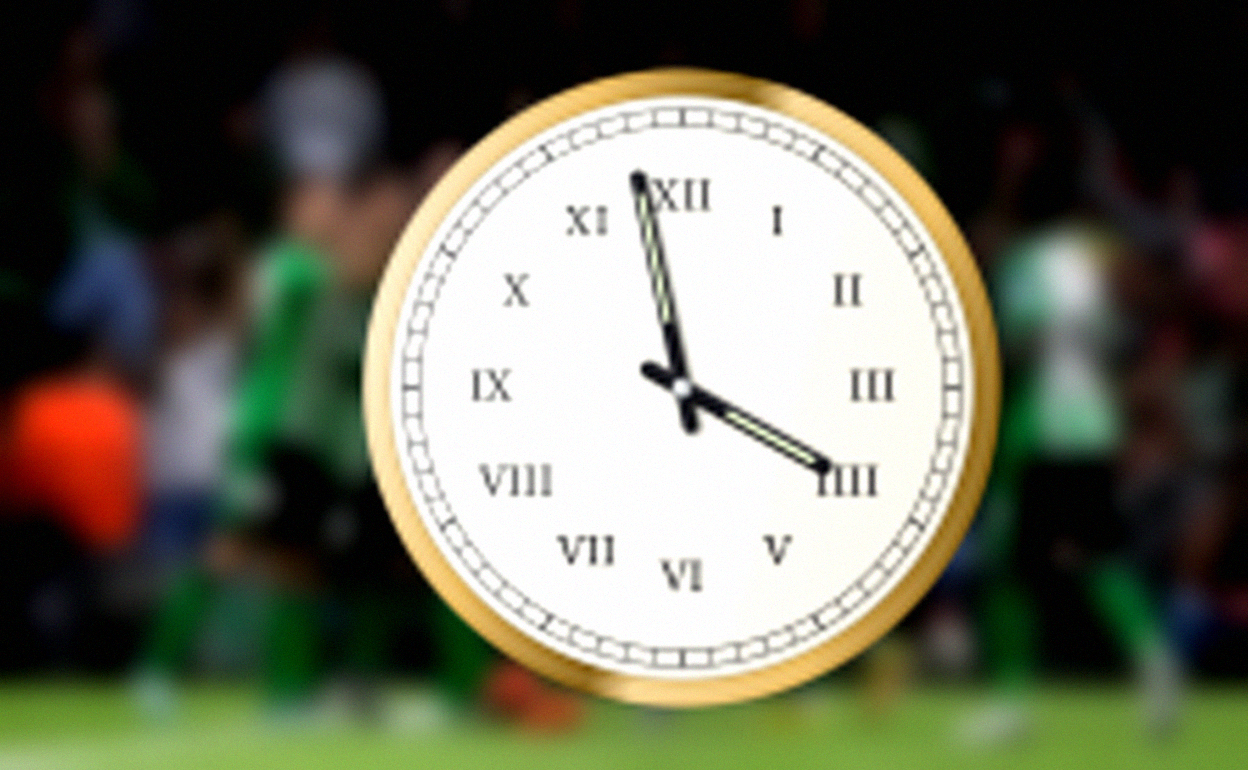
**3:58**
